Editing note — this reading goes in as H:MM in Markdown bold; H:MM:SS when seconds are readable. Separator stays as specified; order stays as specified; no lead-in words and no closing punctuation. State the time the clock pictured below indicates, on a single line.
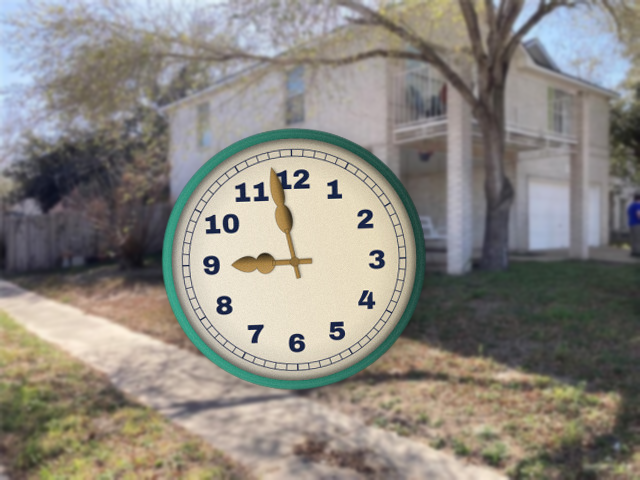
**8:58**
